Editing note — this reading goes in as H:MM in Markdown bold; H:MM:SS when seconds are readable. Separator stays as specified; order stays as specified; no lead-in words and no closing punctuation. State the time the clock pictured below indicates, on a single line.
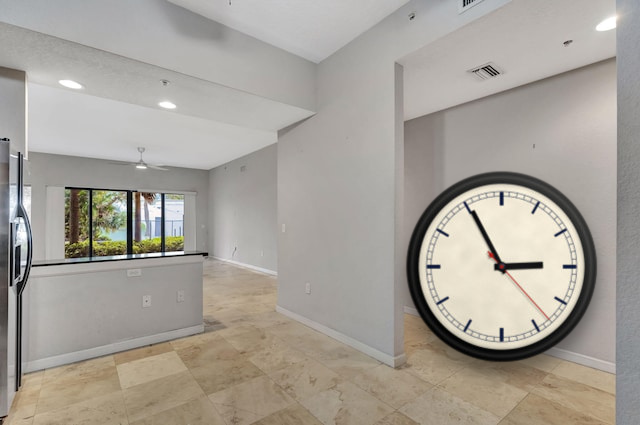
**2:55:23**
